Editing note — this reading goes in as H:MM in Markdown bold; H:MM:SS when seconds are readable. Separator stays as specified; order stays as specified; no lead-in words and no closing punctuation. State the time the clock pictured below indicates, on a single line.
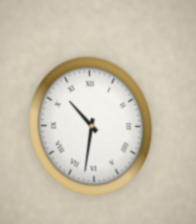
**10:32**
